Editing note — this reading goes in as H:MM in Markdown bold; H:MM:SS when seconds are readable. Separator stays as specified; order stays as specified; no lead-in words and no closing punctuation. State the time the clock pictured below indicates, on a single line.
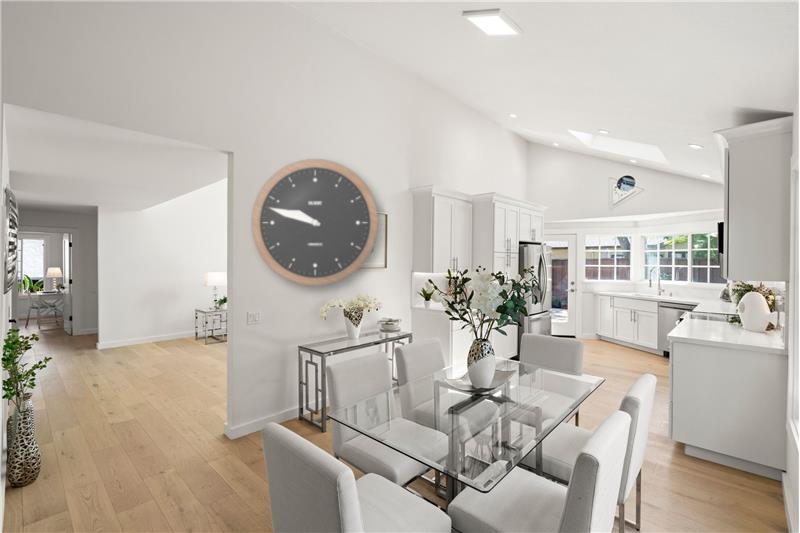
**9:48**
